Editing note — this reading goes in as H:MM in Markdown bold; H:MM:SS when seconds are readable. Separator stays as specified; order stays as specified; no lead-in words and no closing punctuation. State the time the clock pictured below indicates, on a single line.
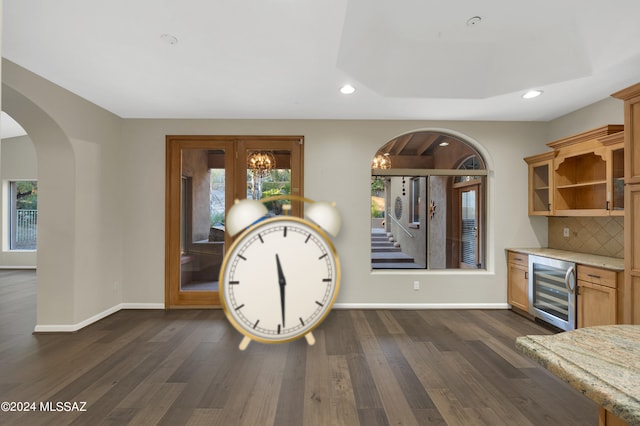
**11:29**
